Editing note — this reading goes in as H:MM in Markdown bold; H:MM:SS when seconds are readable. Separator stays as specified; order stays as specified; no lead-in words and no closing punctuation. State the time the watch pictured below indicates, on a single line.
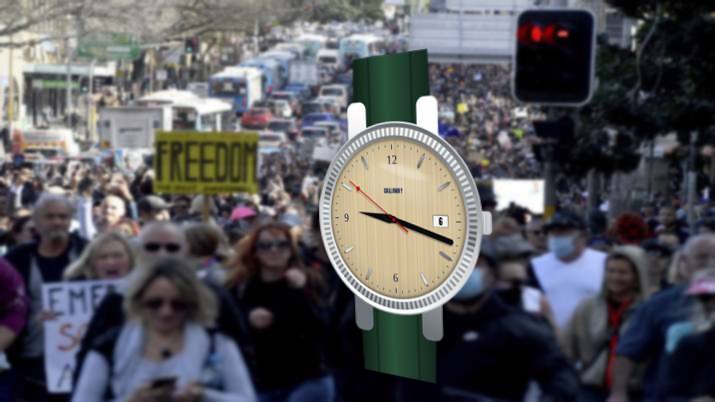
**9:17:51**
